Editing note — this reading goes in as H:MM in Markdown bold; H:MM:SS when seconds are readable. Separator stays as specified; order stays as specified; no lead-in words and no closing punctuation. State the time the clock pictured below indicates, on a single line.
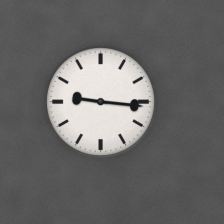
**9:16**
